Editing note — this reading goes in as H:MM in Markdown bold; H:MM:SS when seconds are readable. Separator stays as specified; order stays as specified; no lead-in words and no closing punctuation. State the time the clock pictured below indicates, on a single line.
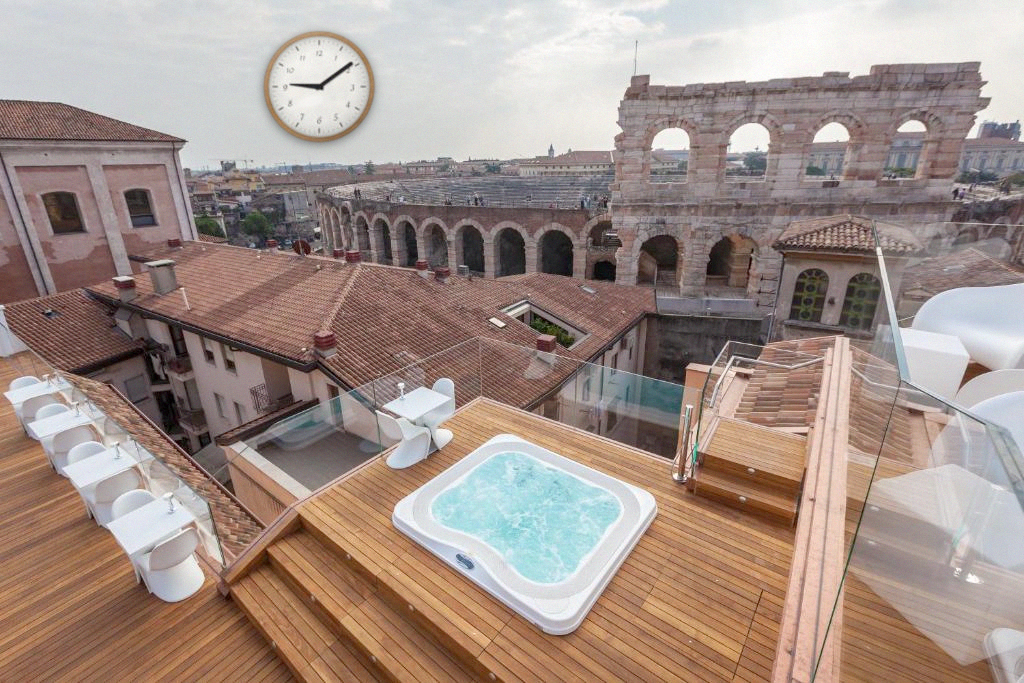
**9:09**
